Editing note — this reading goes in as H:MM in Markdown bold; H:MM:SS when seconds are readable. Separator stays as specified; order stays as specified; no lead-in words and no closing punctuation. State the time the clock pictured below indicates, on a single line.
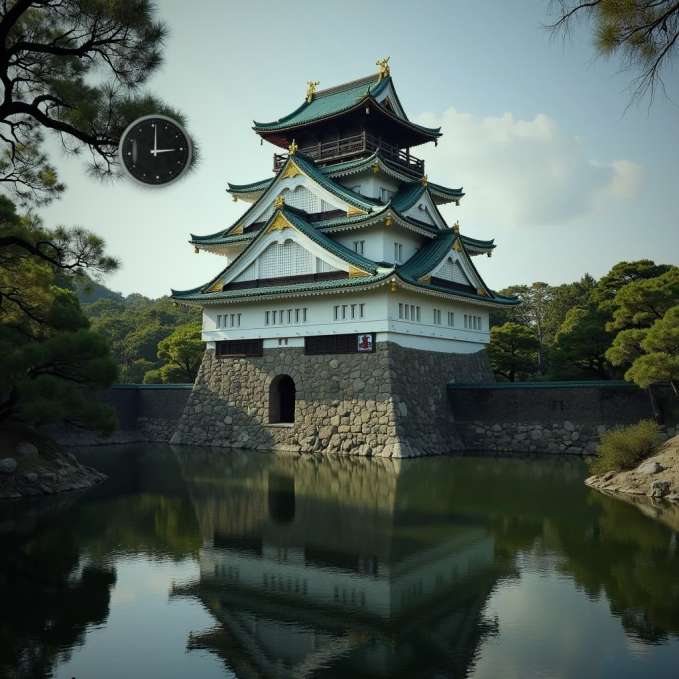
**3:01**
